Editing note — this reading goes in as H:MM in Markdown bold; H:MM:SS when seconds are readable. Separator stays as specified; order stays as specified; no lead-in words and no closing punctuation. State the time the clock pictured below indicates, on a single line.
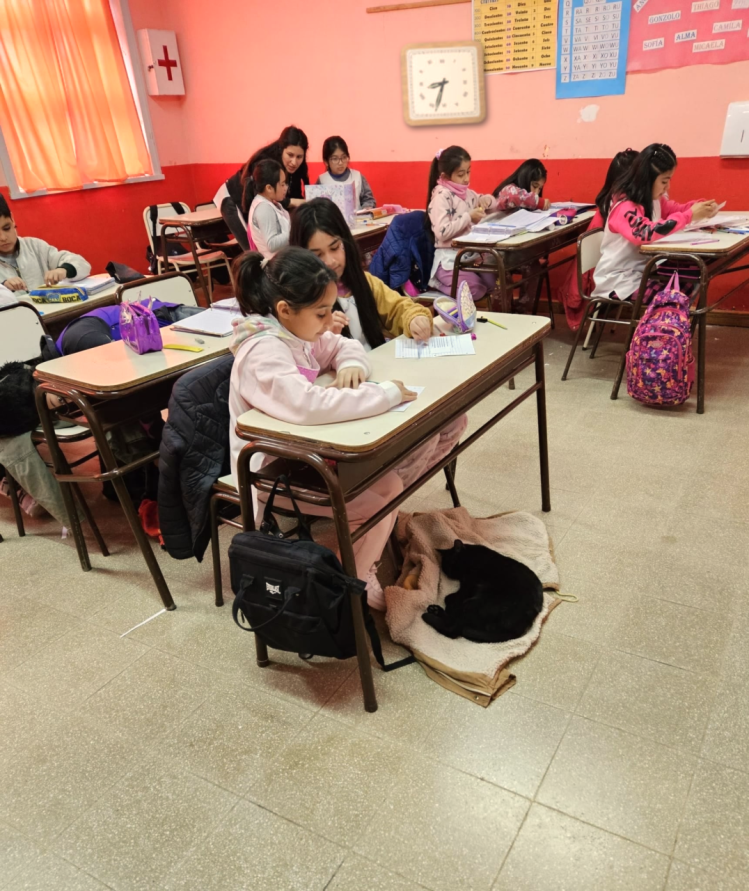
**8:33**
